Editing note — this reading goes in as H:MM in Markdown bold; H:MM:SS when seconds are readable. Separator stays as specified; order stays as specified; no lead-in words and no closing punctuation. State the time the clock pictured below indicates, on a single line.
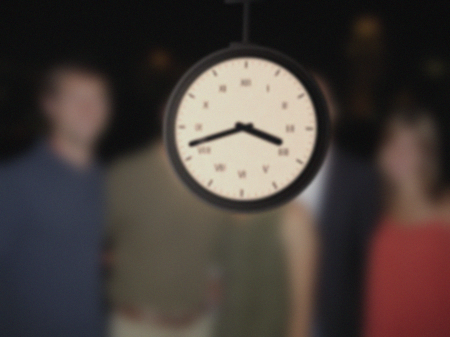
**3:42**
